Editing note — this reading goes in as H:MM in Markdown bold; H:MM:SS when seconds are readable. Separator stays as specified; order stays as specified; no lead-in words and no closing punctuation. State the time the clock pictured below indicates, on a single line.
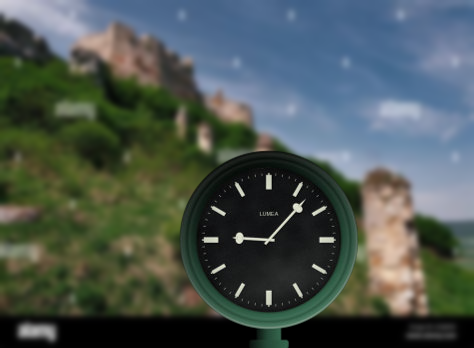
**9:07**
